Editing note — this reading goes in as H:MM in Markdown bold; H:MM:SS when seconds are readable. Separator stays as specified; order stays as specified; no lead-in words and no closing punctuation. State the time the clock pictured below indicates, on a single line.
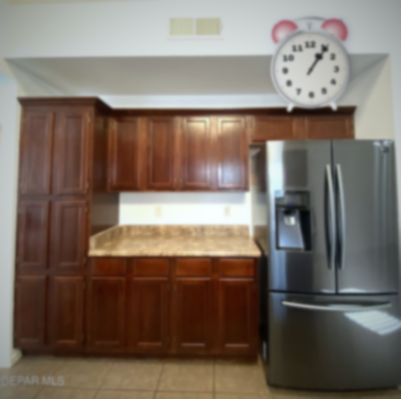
**1:06**
